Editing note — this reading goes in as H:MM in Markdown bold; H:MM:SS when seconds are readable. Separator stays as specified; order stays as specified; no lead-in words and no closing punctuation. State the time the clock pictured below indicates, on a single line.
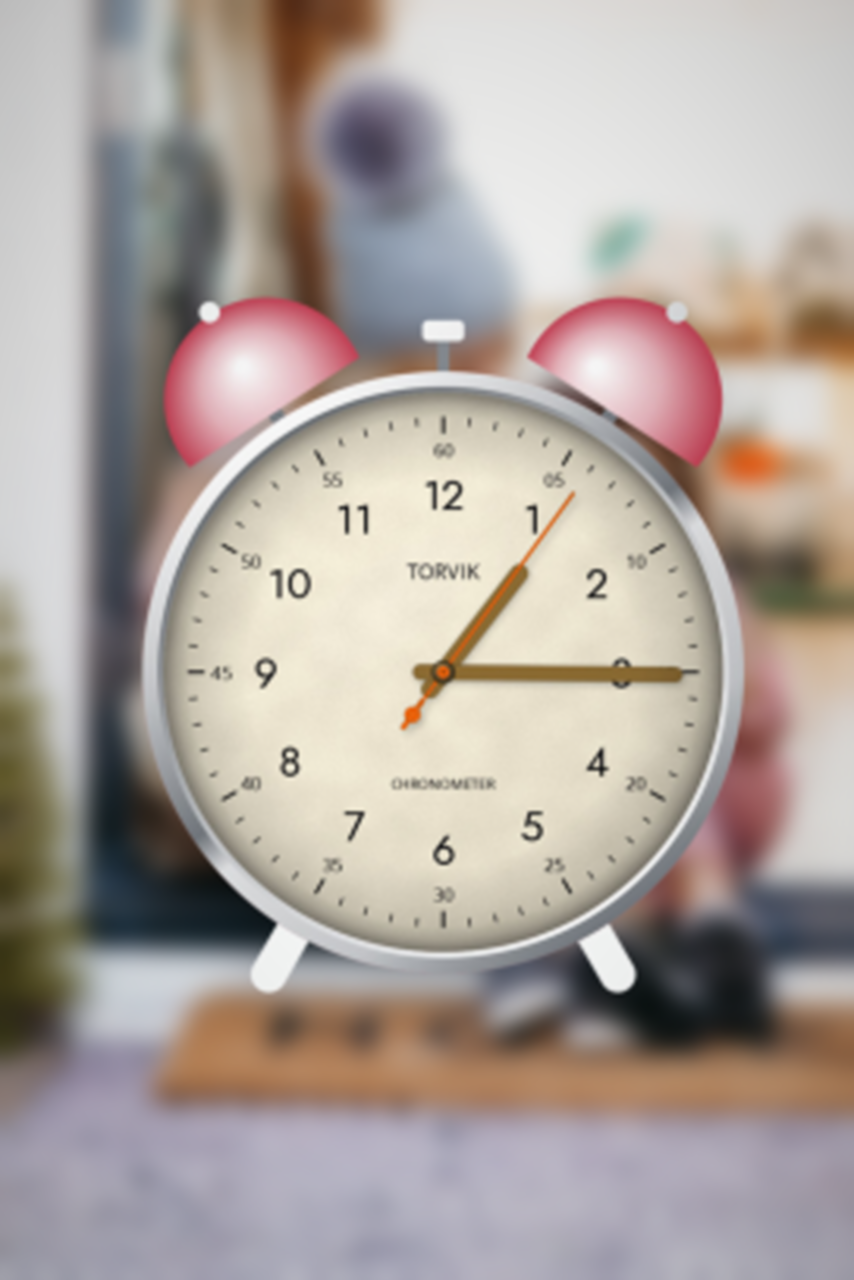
**1:15:06**
